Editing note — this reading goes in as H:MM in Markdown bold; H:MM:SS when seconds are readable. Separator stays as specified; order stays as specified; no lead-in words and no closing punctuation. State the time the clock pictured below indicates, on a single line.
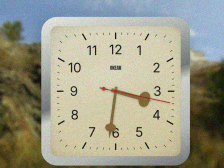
**3:31:17**
